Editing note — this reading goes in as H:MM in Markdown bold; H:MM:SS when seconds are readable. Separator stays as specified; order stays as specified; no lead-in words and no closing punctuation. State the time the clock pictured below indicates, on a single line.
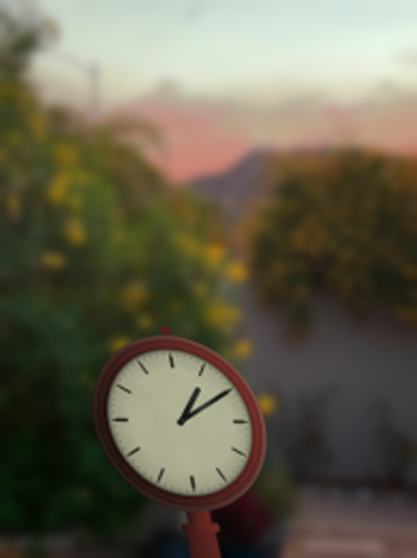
**1:10**
